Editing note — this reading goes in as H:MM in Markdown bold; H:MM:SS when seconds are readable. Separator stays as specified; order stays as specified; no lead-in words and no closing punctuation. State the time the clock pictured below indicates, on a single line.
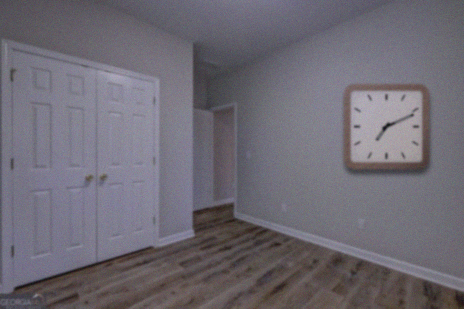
**7:11**
